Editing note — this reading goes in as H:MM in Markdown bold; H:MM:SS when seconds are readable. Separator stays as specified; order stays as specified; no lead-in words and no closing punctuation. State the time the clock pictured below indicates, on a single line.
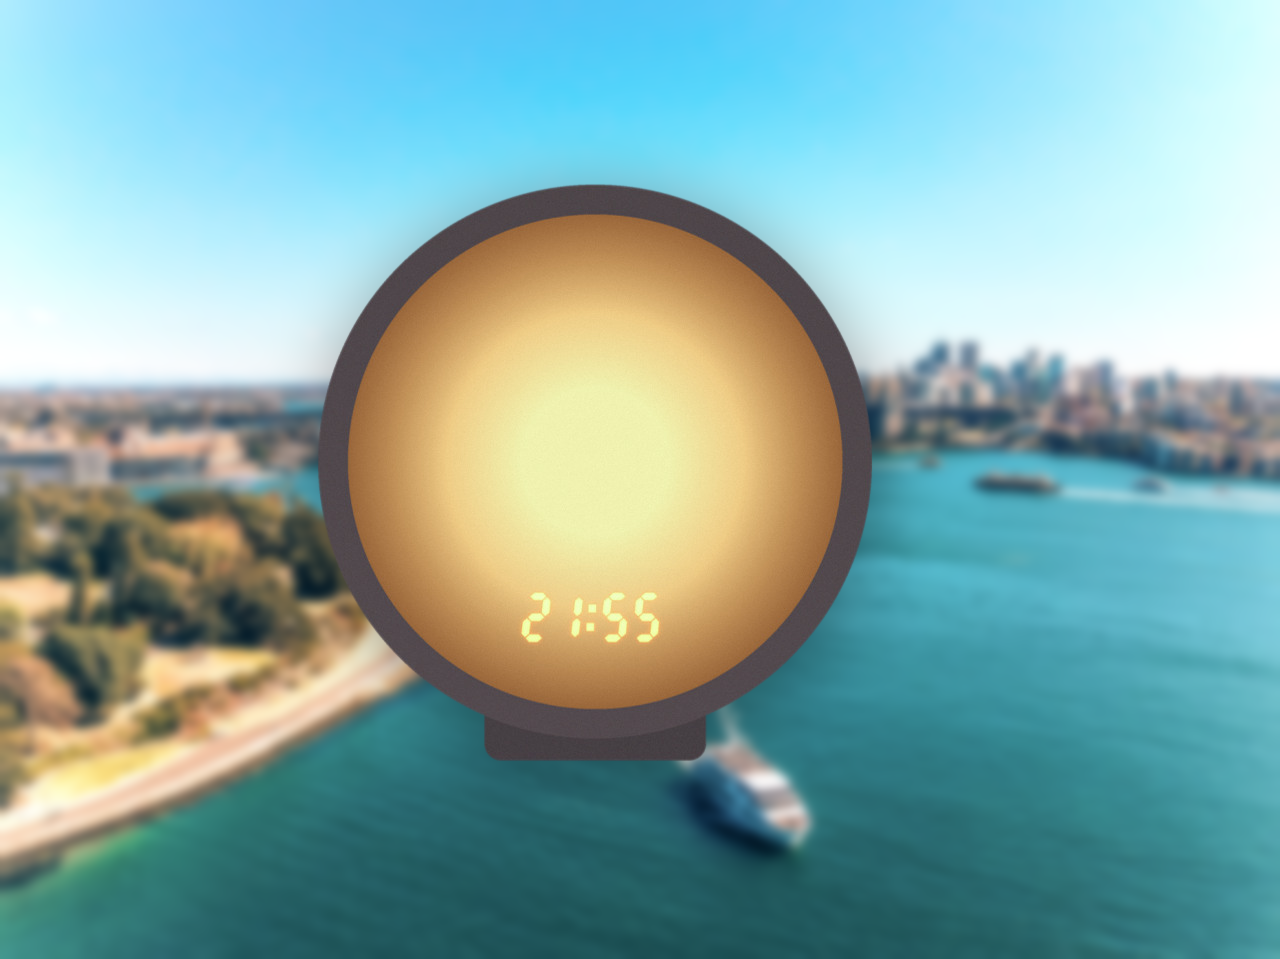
**21:55**
